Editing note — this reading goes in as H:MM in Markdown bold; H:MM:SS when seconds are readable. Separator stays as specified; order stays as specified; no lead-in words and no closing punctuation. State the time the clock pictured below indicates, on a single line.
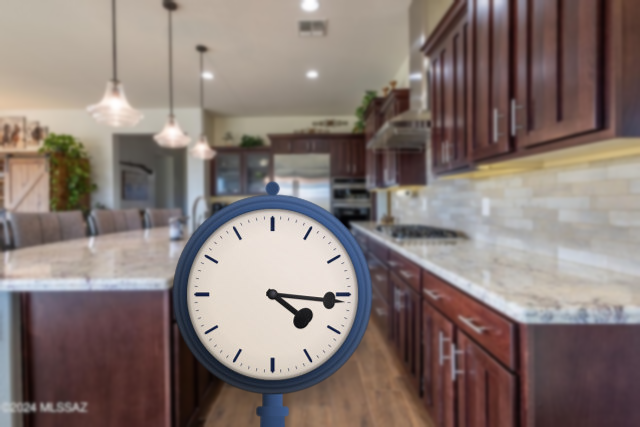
**4:16**
